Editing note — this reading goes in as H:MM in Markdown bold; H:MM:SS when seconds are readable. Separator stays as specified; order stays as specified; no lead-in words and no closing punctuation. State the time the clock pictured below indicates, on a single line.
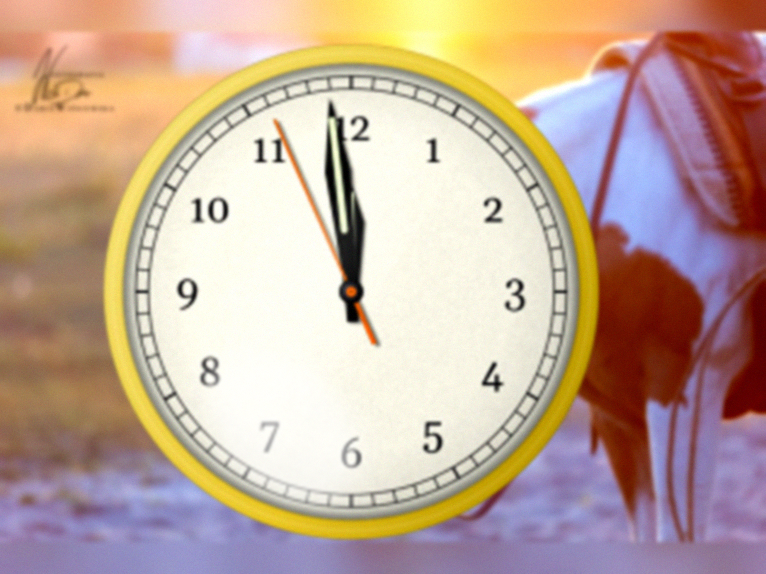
**11:58:56**
